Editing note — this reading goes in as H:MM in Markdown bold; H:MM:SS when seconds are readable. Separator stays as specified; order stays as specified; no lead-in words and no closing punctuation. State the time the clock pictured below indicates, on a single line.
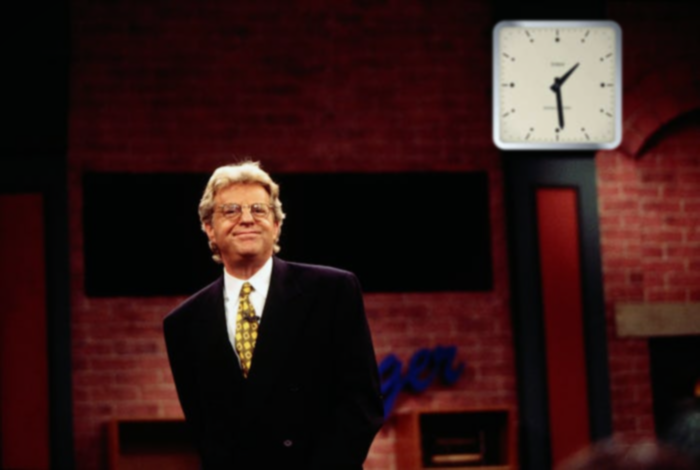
**1:29**
